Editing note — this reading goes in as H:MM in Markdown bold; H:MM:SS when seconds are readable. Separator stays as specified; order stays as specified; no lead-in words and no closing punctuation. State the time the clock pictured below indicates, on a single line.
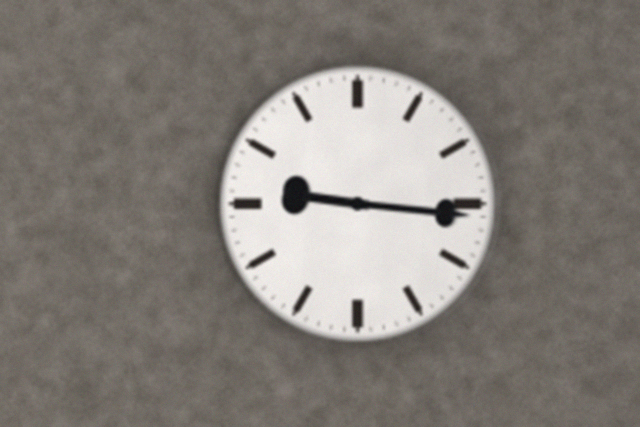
**9:16**
